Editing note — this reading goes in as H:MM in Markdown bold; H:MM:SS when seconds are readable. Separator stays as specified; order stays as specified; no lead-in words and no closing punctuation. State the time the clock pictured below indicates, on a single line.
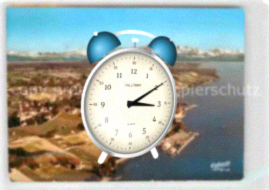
**3:10**
